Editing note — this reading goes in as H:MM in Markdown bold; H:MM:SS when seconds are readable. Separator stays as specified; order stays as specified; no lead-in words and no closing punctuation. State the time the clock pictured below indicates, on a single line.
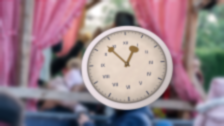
**12:53**
